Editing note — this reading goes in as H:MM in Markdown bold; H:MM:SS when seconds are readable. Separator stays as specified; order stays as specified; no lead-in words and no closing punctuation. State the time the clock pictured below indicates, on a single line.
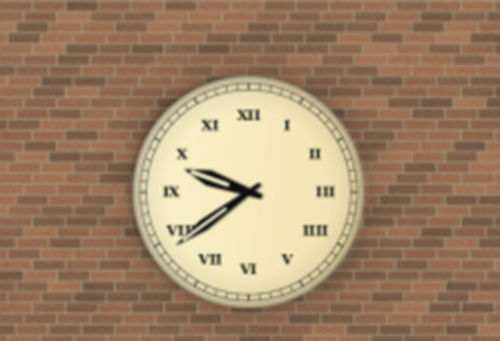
**9:39**
